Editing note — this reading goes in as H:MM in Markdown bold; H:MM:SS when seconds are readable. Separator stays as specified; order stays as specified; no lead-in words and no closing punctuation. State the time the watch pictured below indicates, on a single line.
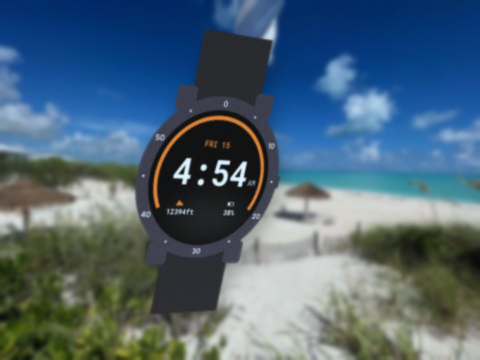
**4:54**
